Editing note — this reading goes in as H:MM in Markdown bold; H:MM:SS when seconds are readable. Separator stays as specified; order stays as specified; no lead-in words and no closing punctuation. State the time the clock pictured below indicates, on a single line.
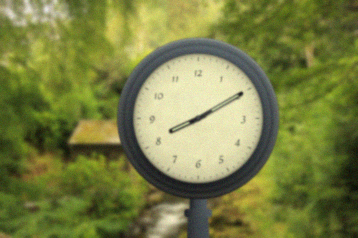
**8:10**
